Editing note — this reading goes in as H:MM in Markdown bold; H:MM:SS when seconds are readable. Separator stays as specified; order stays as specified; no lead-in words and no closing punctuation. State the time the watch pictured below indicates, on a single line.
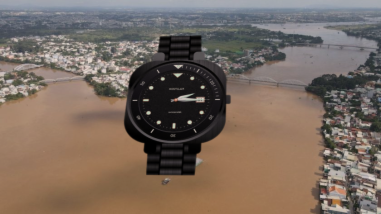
**2:15**
